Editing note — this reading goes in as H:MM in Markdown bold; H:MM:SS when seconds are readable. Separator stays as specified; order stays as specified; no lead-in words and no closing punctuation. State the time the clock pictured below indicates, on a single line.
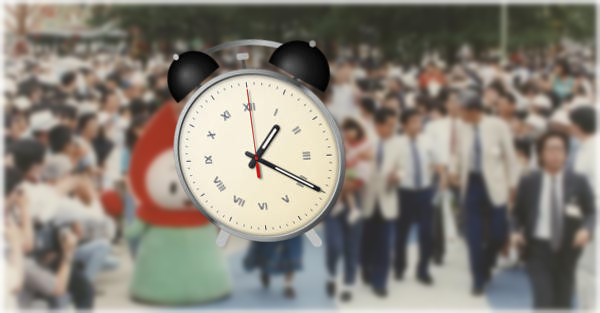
**1:20:00**
